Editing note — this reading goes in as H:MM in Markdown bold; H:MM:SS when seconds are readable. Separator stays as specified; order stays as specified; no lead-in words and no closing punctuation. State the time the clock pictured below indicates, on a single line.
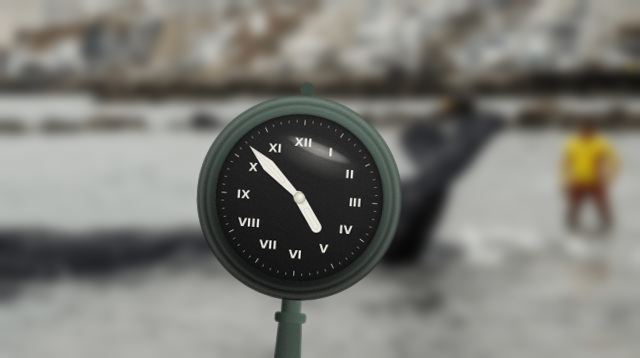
**4:52**
